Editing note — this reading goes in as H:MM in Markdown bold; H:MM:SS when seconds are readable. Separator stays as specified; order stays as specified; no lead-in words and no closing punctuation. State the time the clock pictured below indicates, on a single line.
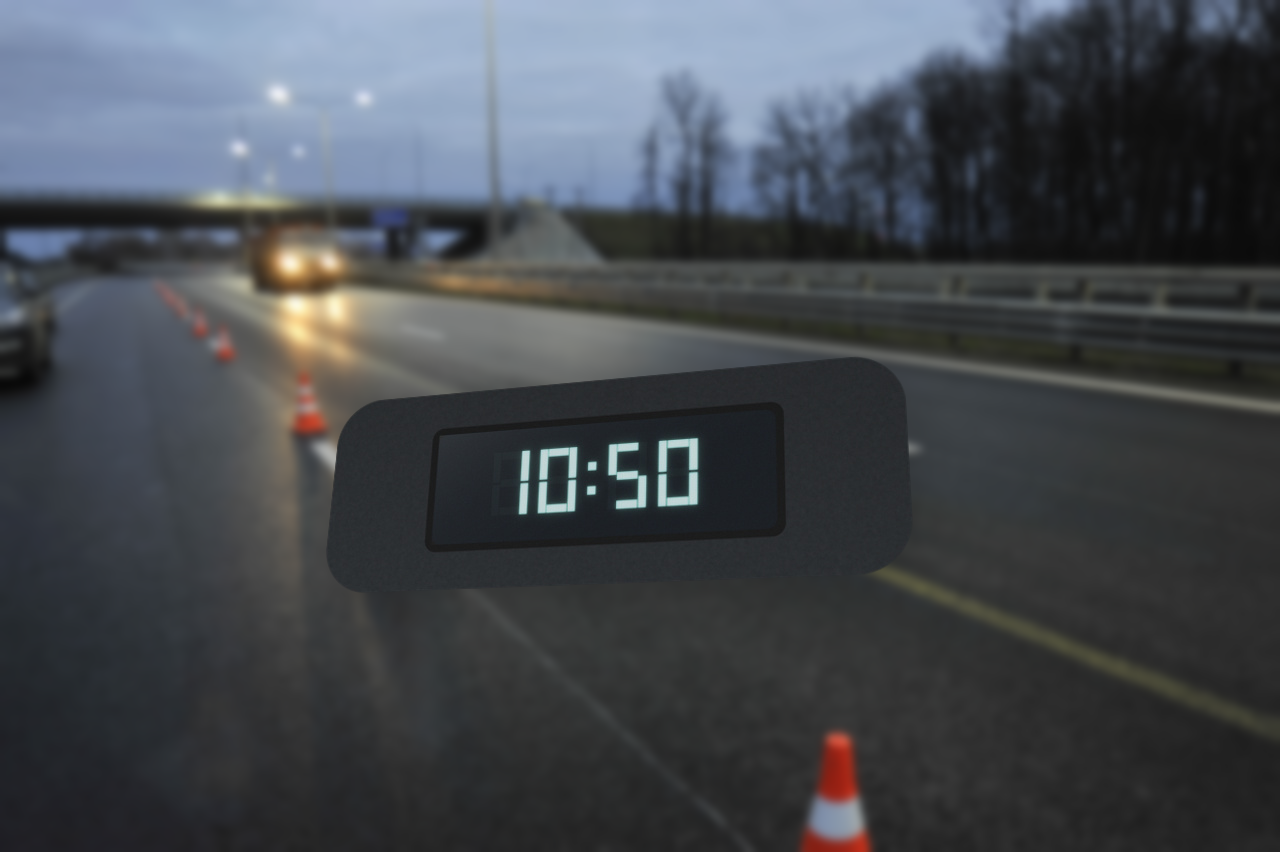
**10:50**
